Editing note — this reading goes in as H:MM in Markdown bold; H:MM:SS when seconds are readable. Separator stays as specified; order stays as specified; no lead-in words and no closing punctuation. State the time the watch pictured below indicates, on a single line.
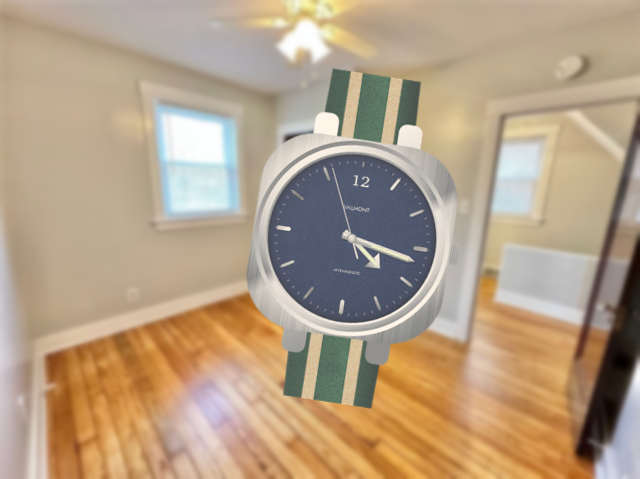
**4:16:56**
